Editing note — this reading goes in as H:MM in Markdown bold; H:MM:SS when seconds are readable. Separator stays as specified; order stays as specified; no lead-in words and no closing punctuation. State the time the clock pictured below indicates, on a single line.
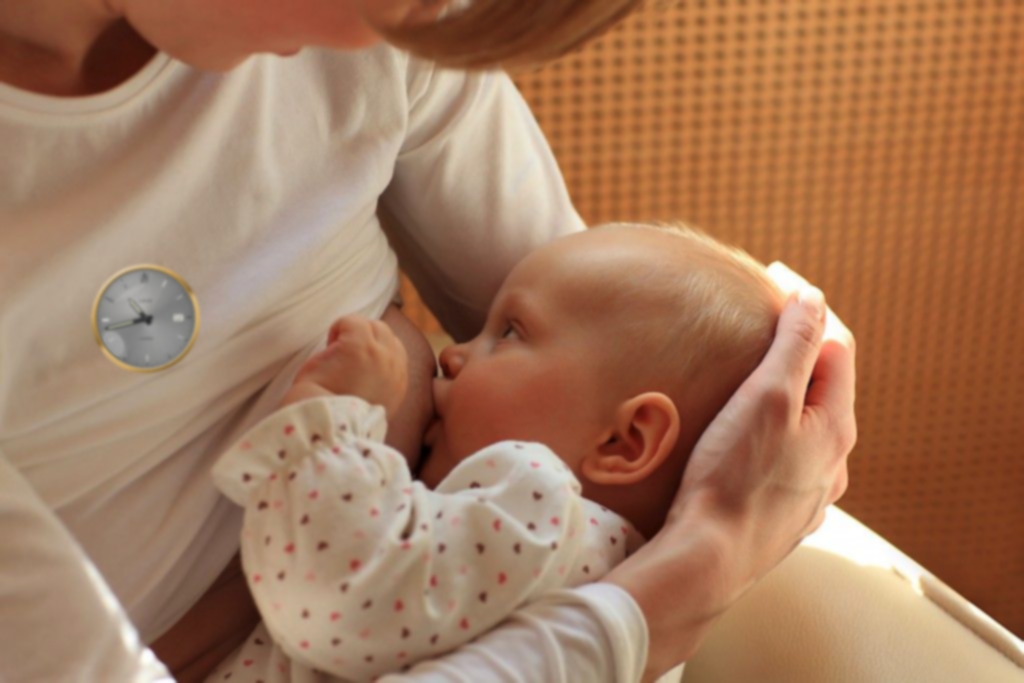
**10:43**
